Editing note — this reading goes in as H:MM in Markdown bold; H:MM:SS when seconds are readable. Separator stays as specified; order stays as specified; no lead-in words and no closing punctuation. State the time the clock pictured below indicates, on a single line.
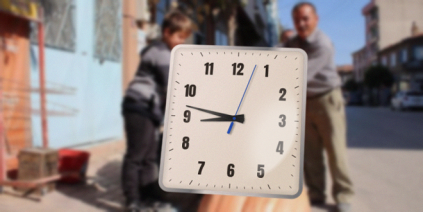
**8:47:03**
